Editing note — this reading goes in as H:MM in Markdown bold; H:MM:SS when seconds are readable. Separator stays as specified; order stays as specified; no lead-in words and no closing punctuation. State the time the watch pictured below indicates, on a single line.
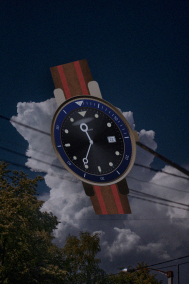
**11:36**
